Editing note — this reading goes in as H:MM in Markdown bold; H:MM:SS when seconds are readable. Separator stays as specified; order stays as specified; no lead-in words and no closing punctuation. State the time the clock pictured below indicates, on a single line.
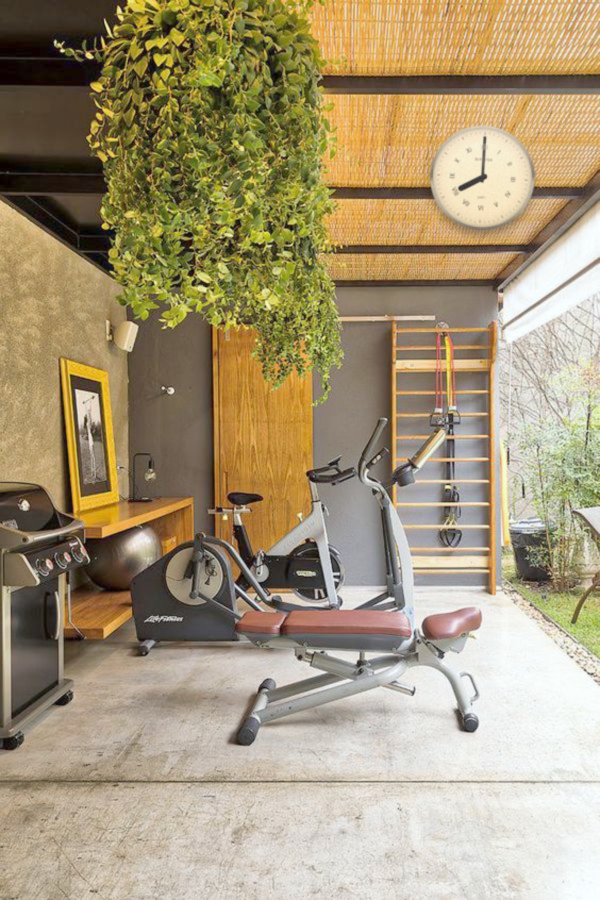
**8:00**
